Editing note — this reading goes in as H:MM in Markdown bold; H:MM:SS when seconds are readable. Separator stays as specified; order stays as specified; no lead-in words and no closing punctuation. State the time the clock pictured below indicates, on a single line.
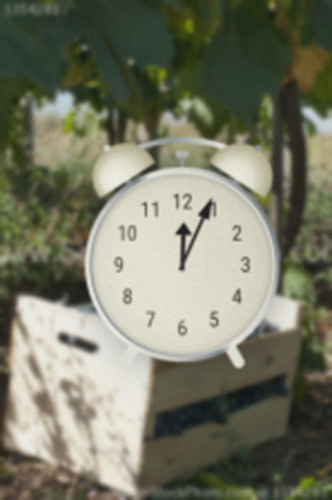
**12:04**
